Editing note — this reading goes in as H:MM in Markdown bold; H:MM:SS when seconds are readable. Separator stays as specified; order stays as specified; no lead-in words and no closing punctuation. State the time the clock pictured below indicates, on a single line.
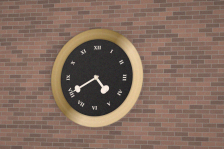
**4:40**
